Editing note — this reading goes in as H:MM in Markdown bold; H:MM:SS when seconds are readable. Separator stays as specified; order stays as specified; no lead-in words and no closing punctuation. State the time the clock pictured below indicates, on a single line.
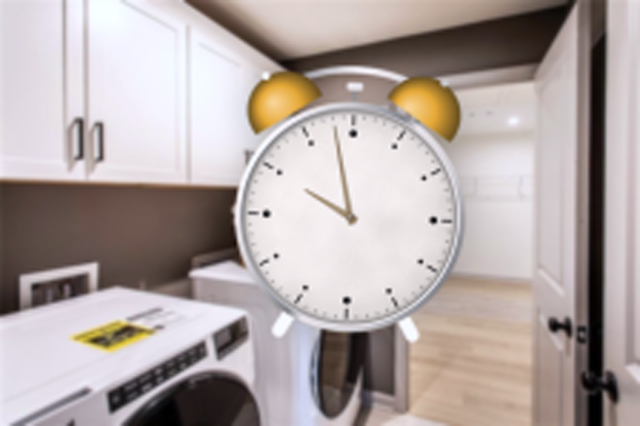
**9:58**
